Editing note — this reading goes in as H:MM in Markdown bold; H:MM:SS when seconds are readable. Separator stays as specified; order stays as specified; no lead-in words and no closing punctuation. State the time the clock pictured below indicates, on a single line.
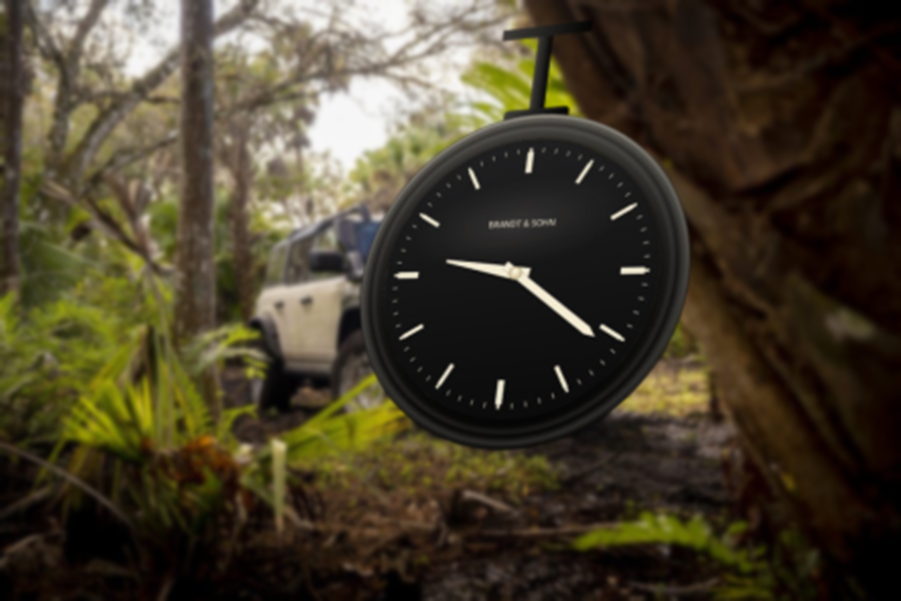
**9:21**
